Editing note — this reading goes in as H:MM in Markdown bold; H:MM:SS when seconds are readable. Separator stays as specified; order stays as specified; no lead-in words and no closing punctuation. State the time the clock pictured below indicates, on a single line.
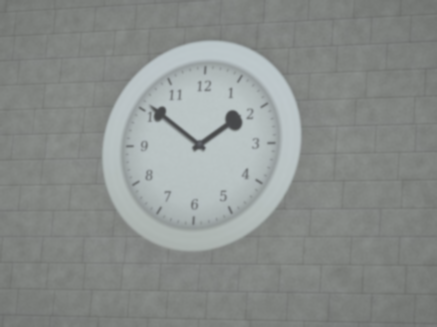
**1:51**
